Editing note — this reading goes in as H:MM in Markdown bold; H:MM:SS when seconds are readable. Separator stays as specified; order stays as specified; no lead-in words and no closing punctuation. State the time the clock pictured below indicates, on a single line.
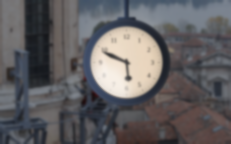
**5:49**
